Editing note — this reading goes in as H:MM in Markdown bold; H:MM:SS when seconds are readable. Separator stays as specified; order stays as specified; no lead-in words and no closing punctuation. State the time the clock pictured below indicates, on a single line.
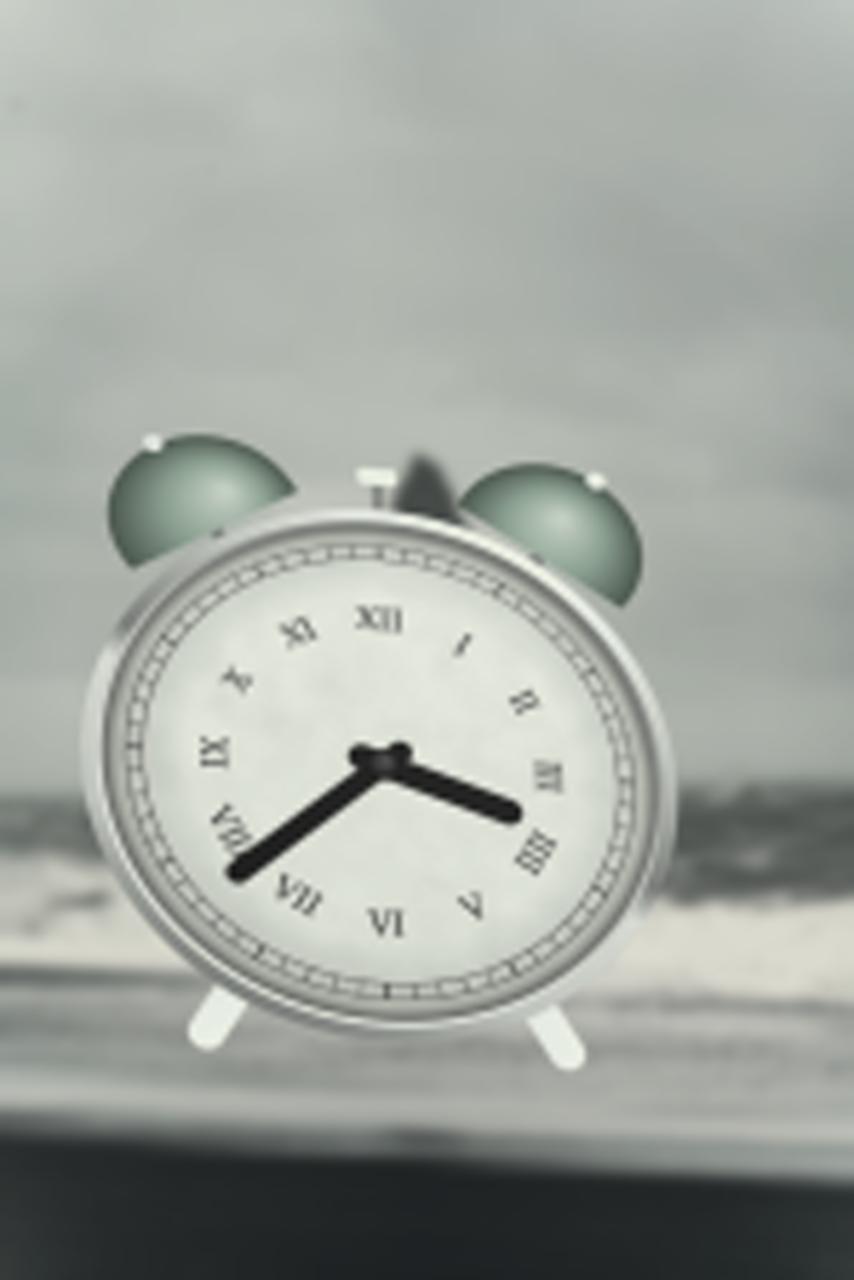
**3:38**
